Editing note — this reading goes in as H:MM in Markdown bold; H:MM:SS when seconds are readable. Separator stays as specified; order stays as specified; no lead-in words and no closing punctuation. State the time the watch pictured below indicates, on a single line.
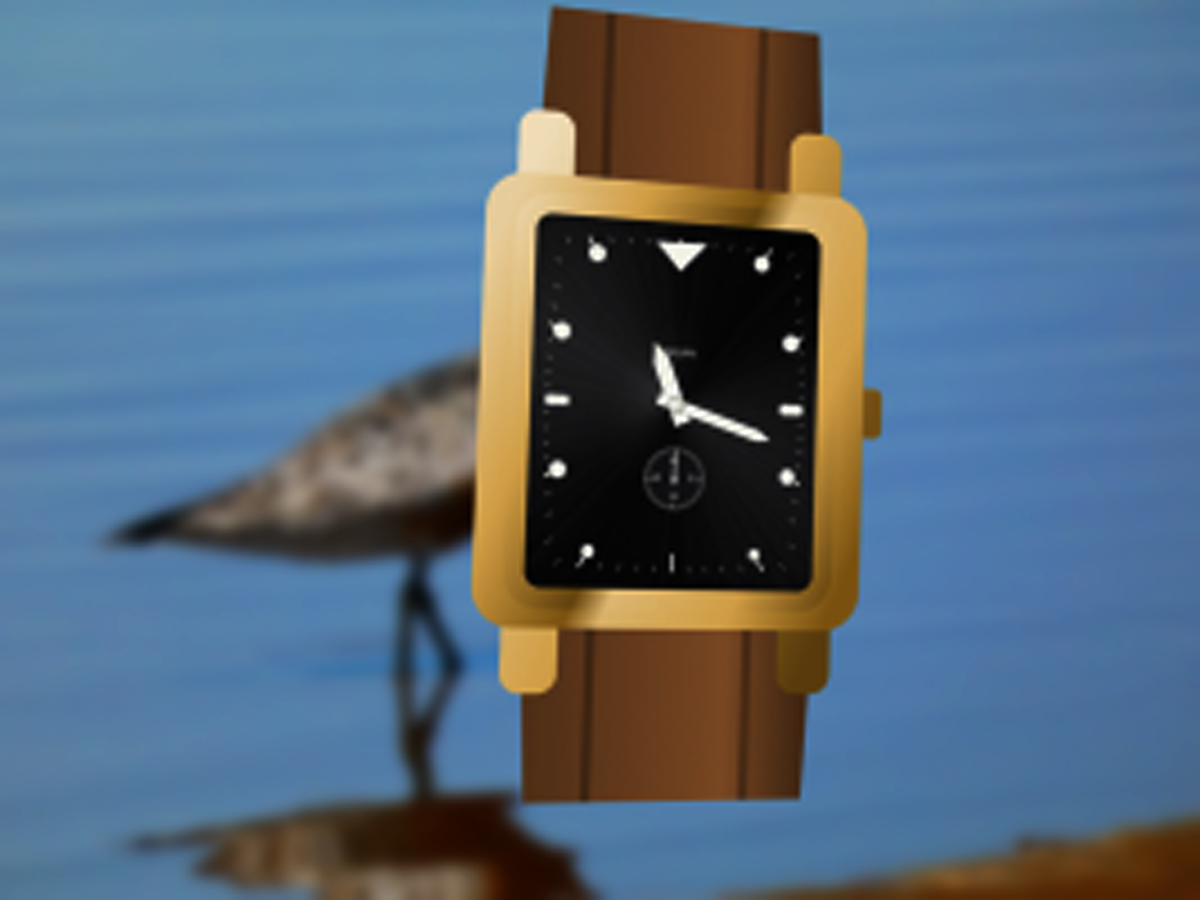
**11:18**
